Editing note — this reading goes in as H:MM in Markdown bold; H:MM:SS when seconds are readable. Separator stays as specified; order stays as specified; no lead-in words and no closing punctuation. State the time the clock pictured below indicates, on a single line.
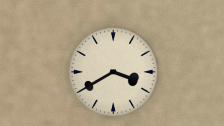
**3:40**
